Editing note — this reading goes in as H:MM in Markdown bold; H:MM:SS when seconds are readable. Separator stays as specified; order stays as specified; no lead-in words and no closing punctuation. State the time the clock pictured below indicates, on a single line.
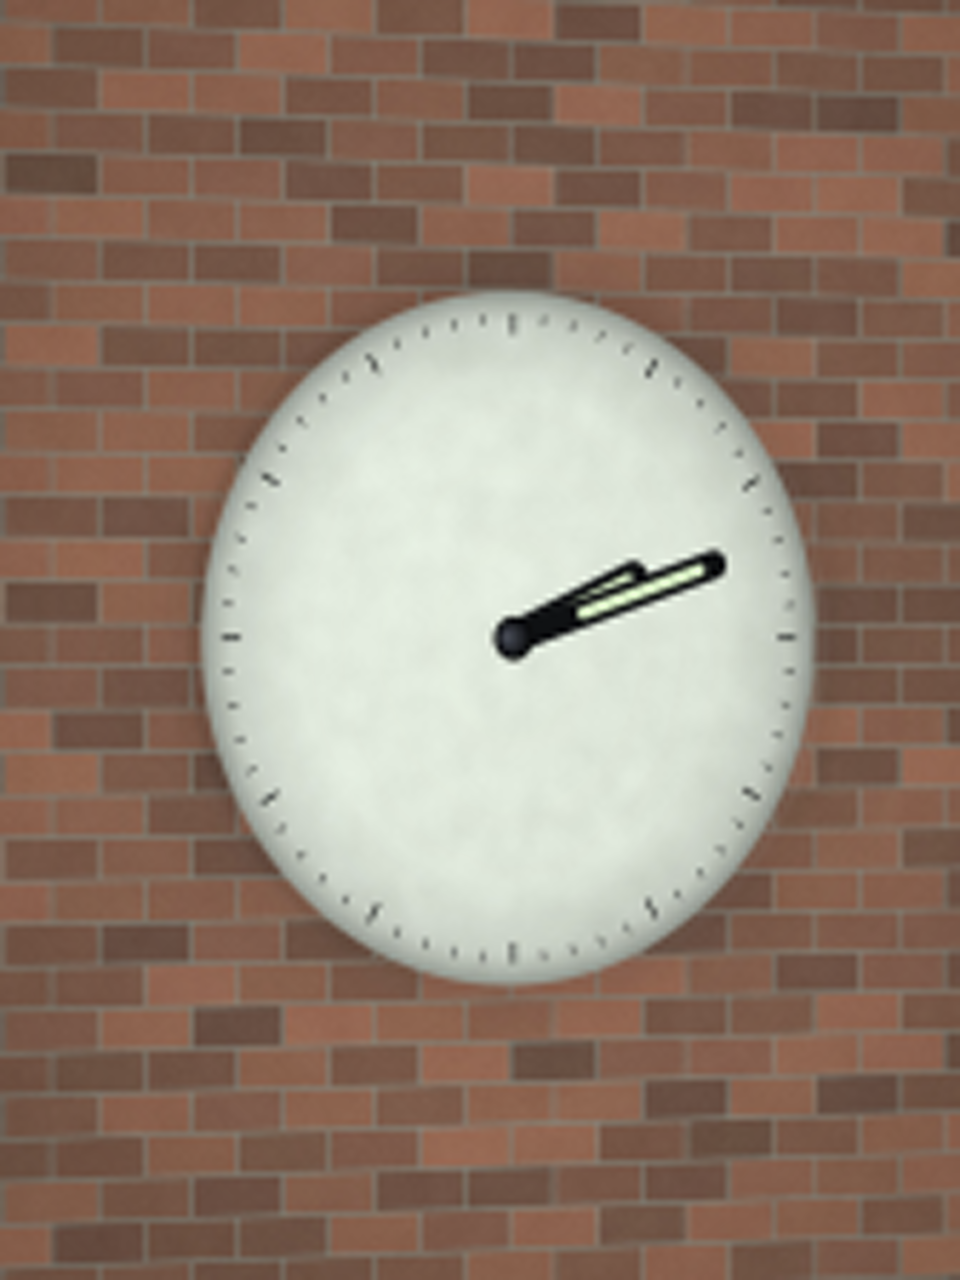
**2:12**
